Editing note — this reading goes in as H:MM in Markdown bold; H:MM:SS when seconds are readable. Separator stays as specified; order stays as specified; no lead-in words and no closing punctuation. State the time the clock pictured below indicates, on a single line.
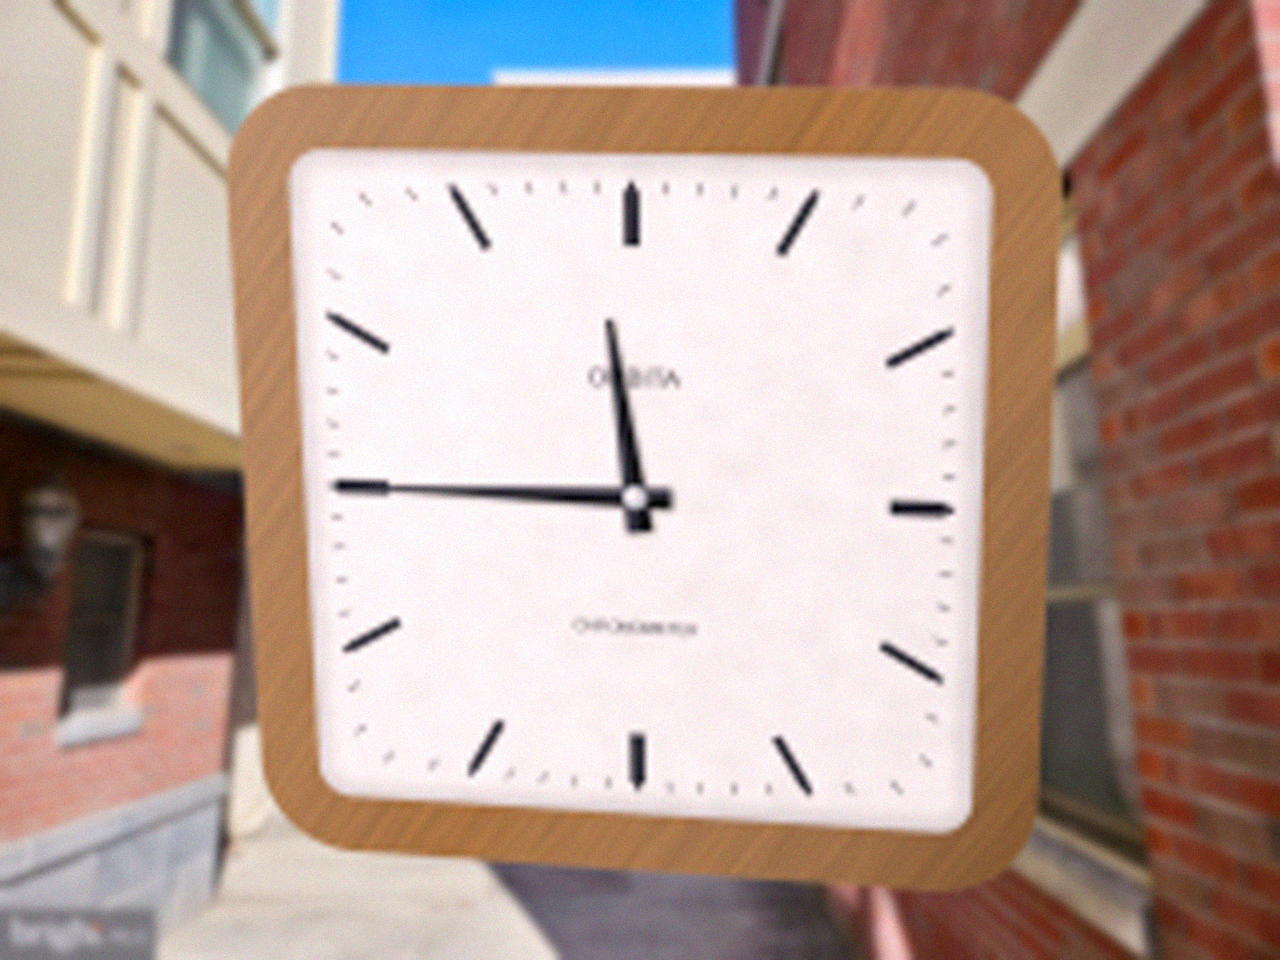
**11:45**
